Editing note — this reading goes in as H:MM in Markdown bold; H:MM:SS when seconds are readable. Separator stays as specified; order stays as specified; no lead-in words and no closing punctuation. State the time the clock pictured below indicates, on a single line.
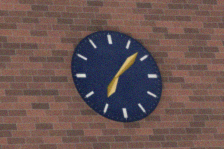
**7:08**
